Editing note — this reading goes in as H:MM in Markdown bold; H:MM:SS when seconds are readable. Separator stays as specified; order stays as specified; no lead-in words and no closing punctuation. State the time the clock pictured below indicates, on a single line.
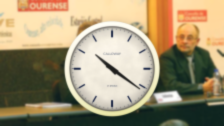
**10:21**
